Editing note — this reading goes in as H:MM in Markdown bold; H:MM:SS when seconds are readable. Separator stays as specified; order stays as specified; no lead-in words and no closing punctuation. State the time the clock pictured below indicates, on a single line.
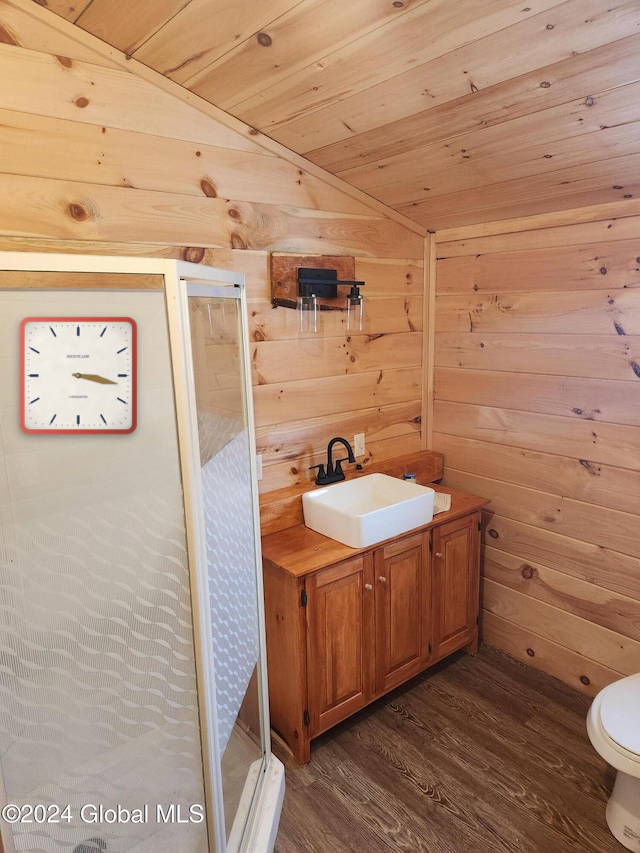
**3:17**
